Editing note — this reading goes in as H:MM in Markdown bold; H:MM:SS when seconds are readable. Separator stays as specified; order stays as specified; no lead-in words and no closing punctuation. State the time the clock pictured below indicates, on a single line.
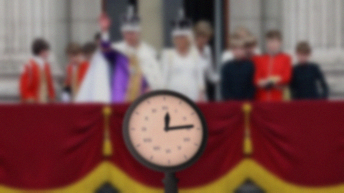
**12:14**
